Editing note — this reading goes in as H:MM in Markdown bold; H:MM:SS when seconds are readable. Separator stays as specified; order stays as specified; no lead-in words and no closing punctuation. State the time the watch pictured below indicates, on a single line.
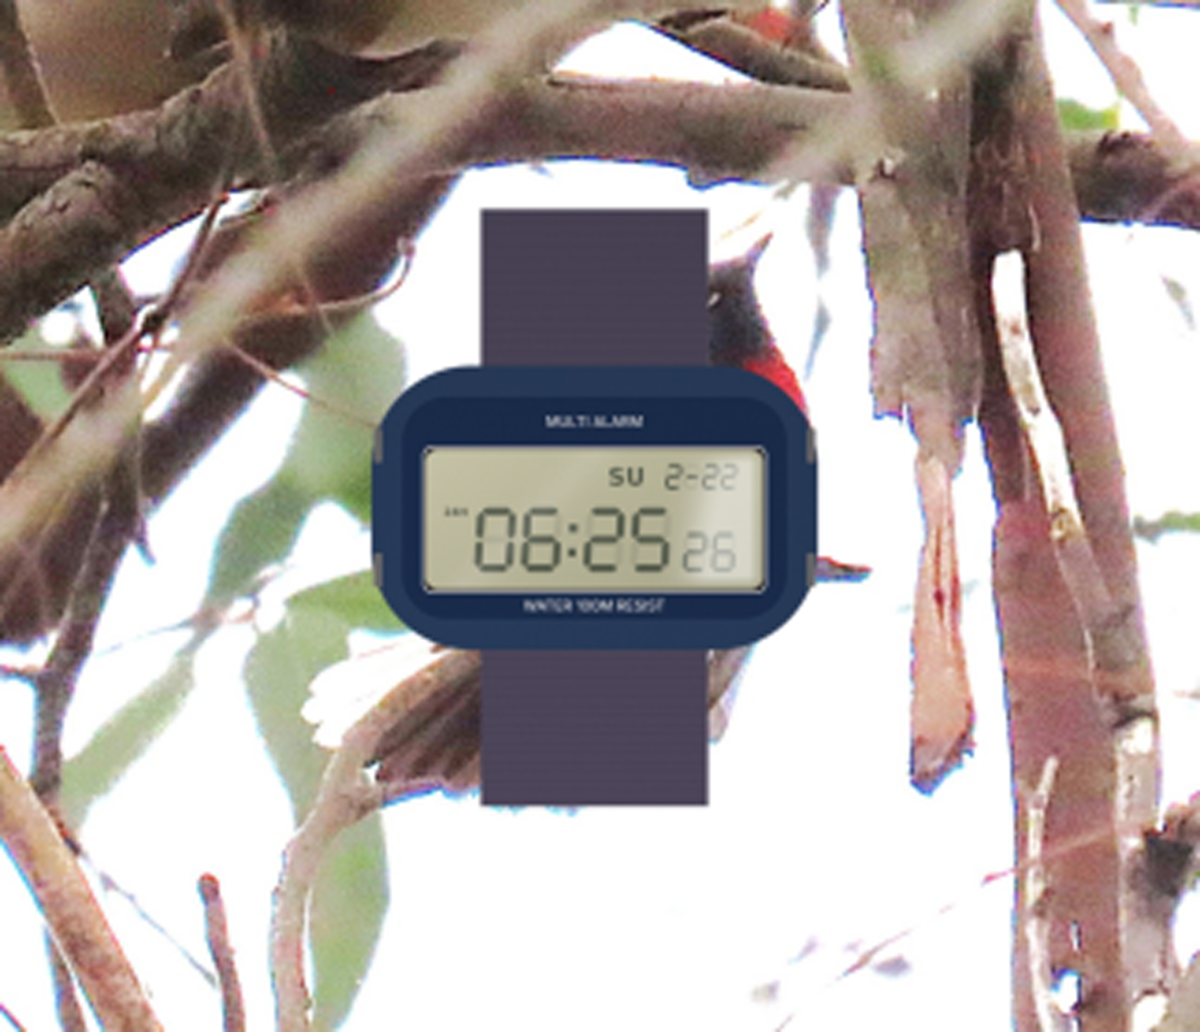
**6:25:26**
